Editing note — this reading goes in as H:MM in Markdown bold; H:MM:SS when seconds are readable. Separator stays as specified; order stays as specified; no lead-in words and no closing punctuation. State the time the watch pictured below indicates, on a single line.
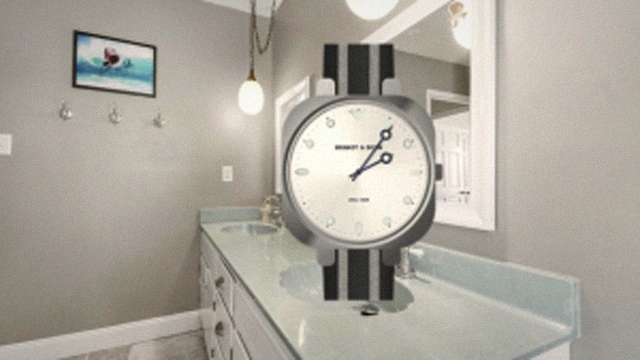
**2:06**
